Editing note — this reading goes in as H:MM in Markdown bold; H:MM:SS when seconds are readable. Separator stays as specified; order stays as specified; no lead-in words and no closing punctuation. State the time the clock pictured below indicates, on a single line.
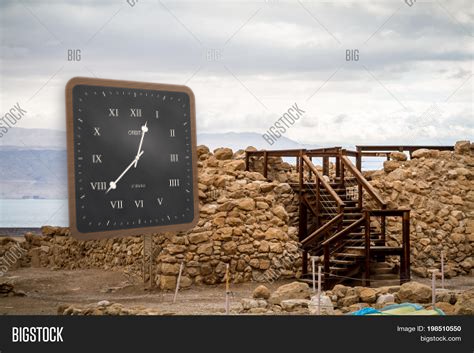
**12:38**
